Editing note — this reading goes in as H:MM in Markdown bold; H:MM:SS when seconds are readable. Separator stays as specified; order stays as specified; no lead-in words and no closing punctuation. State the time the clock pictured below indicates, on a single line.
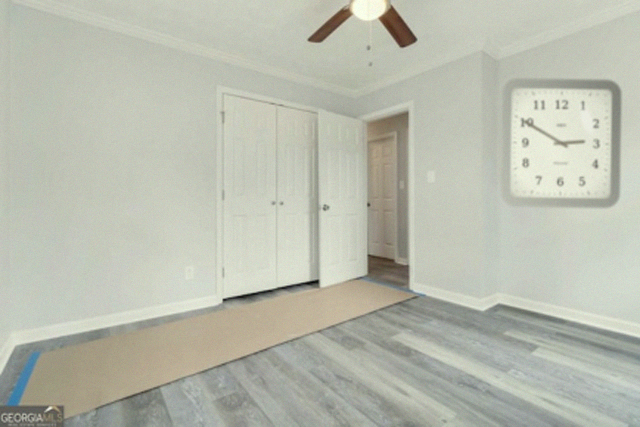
**2:50**
